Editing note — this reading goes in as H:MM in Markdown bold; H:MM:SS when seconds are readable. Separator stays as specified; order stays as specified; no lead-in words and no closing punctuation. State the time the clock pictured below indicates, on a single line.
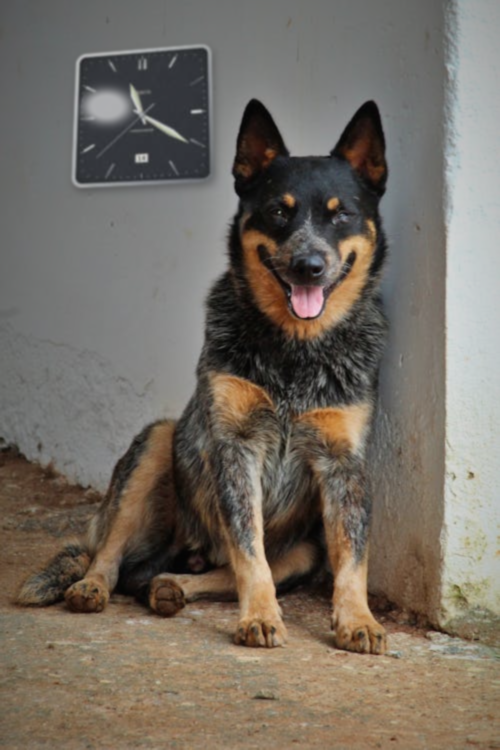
**11:20:38**
